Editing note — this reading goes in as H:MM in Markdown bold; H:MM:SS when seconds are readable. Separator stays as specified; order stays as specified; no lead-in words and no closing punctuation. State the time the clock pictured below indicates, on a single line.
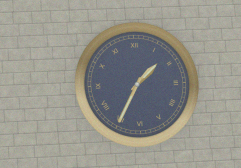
**1:35**
